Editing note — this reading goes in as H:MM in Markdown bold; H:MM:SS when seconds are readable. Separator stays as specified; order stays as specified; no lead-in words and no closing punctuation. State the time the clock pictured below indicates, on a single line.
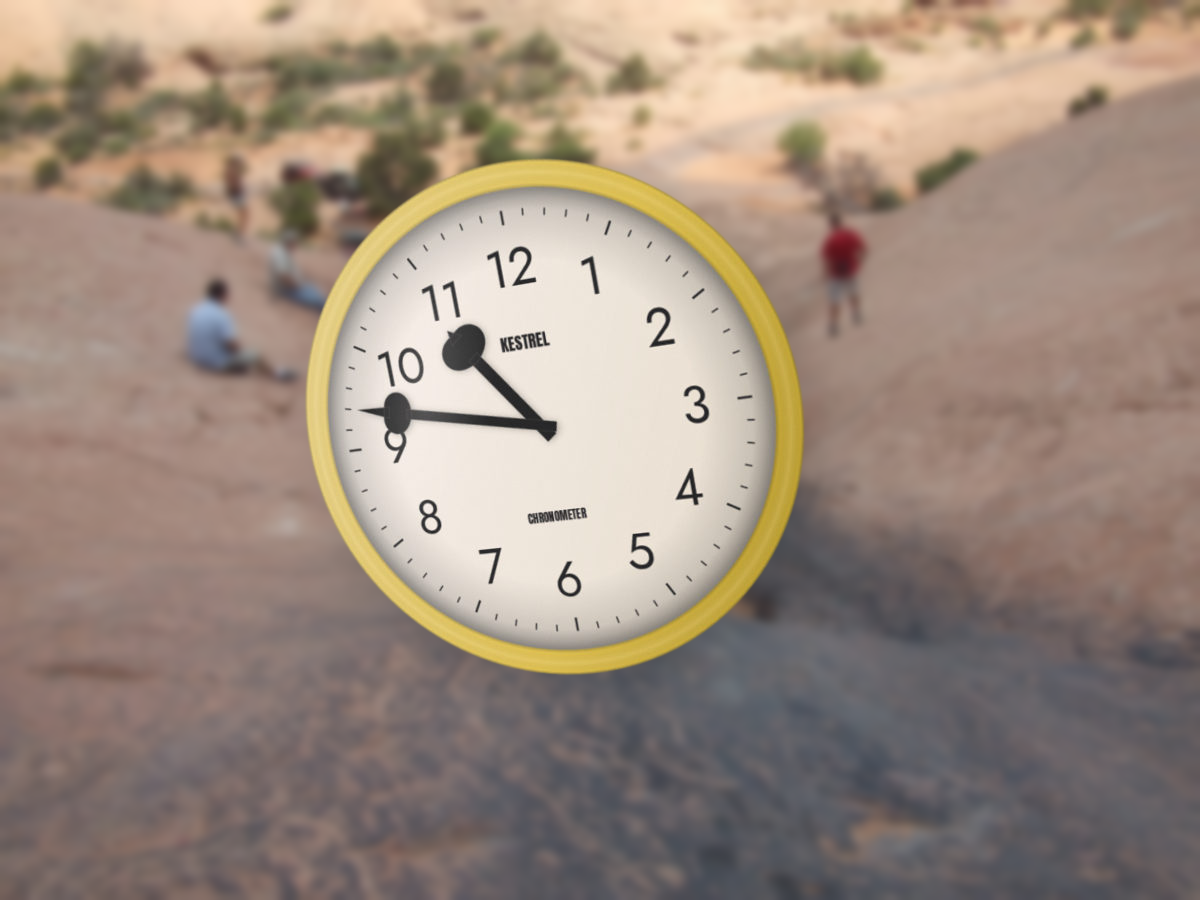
**10:47**
